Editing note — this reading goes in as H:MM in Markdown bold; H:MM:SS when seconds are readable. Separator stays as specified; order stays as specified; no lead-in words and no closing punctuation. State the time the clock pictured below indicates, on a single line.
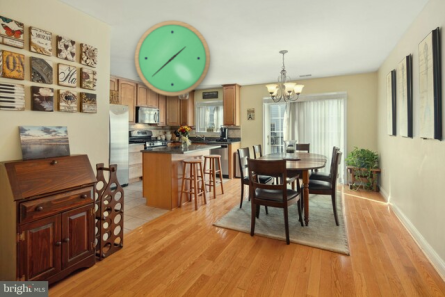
**1:38**
